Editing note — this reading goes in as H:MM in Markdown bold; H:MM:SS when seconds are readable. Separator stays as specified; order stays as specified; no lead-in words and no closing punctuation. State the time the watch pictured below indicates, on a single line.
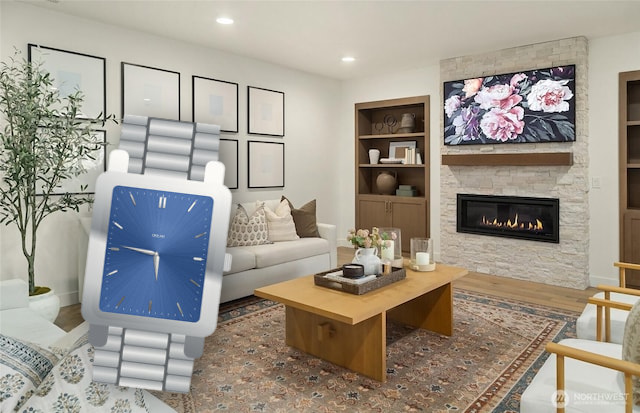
**5:46**
